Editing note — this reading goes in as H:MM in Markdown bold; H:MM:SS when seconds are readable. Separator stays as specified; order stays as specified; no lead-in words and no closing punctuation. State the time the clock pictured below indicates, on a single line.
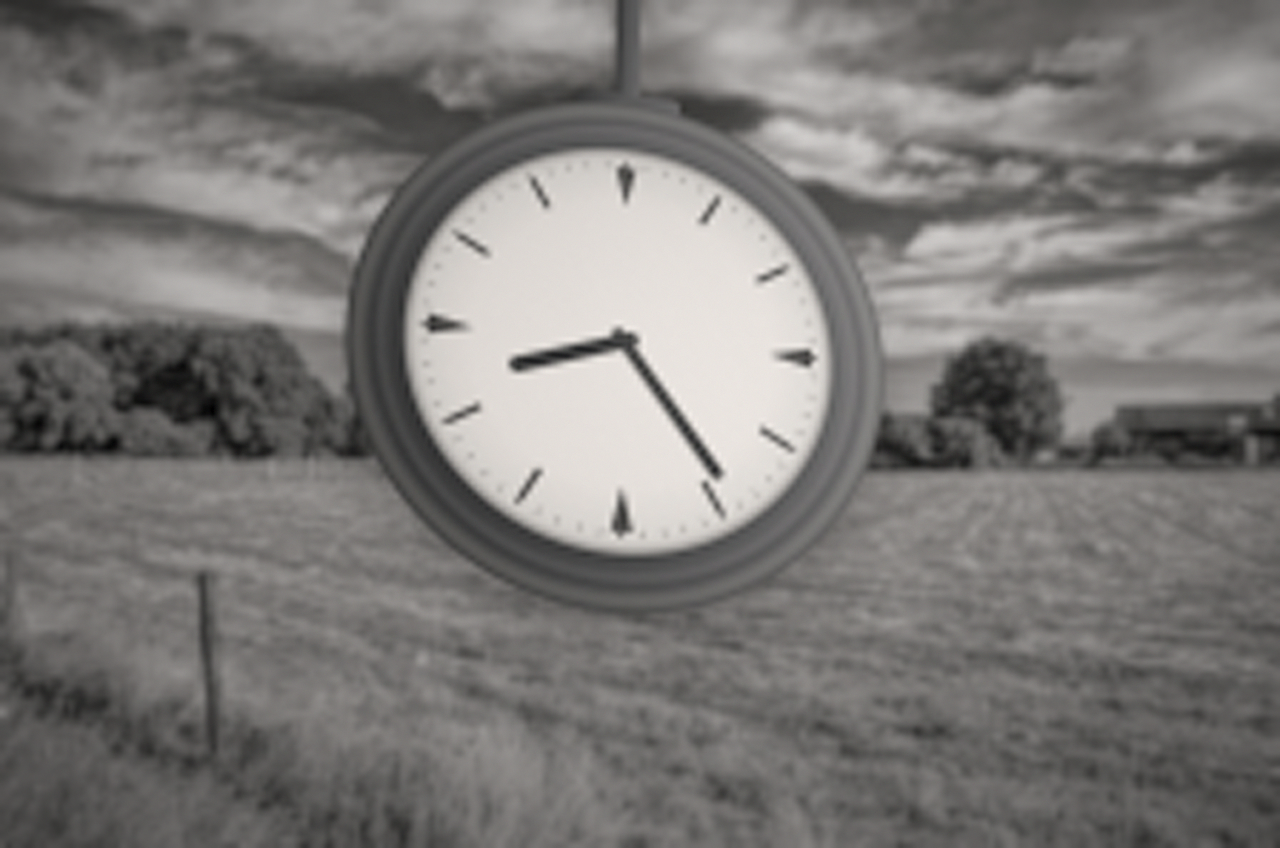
**8:24**
